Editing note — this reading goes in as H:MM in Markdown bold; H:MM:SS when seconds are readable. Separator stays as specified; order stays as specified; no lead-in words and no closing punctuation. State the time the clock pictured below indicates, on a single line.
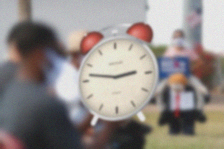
**2:47**
